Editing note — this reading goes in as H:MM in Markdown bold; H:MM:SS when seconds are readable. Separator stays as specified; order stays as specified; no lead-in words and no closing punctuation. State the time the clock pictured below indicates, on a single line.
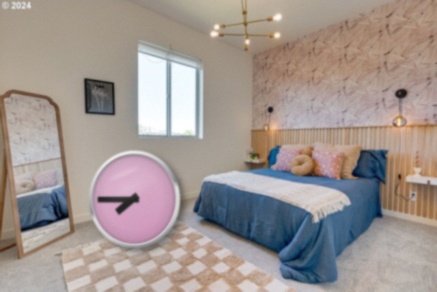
**7:45**
